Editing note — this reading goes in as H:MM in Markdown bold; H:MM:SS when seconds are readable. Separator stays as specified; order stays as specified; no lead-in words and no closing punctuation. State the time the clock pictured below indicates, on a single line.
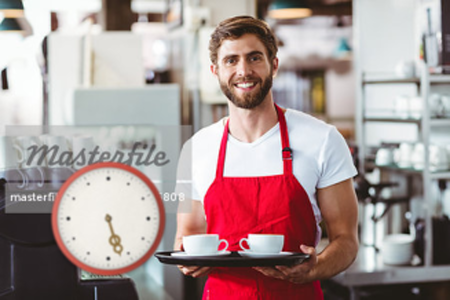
**5:27**
